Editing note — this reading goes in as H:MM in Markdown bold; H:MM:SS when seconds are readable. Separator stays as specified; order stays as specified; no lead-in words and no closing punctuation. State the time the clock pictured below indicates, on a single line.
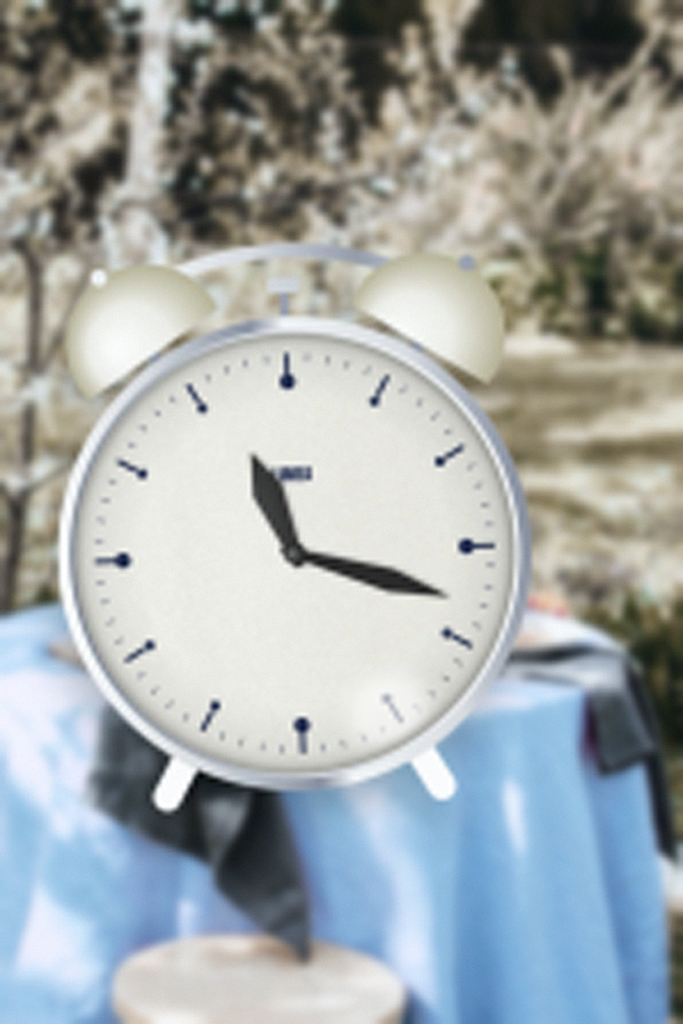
**11:18**
